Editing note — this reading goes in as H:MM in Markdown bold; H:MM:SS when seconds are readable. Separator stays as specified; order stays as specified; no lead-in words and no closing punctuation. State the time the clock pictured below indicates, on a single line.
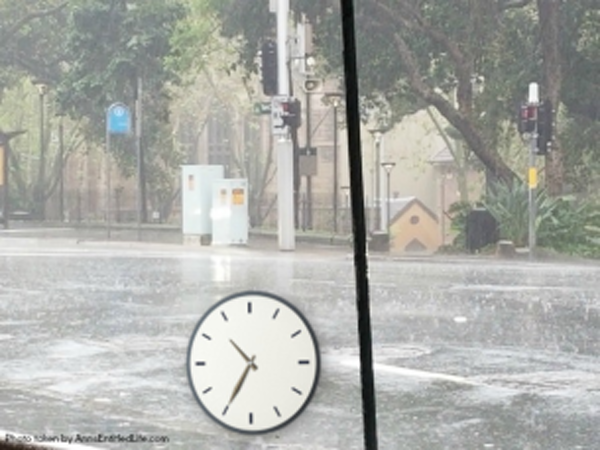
**10:35**
